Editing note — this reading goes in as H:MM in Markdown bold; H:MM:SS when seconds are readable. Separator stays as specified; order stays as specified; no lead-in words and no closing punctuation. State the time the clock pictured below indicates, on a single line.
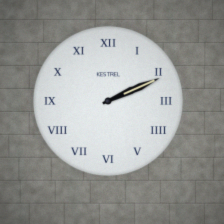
**2:11**
